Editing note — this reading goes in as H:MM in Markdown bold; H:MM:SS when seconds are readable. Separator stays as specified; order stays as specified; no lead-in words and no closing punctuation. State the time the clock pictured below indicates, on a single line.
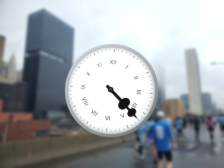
**4:22**
